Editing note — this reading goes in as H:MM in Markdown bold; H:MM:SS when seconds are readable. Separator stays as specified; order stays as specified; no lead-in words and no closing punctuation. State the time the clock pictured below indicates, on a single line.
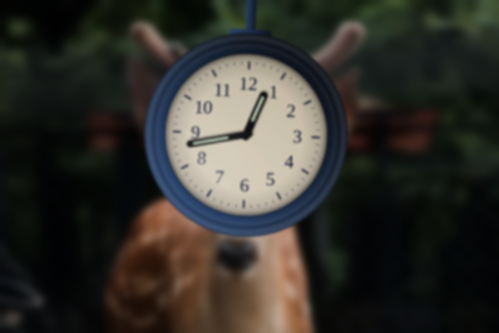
**12:43**
